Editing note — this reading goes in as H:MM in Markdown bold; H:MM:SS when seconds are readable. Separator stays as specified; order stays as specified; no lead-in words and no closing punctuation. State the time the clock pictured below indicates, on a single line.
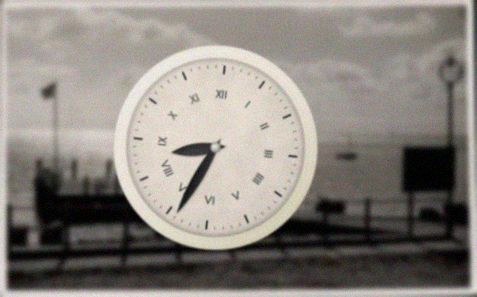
**8:34**
